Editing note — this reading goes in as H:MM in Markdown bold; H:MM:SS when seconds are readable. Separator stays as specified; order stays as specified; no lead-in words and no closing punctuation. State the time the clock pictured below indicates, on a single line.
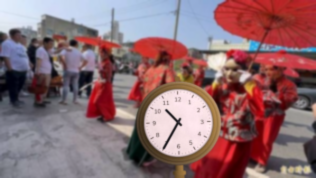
**10:35**
